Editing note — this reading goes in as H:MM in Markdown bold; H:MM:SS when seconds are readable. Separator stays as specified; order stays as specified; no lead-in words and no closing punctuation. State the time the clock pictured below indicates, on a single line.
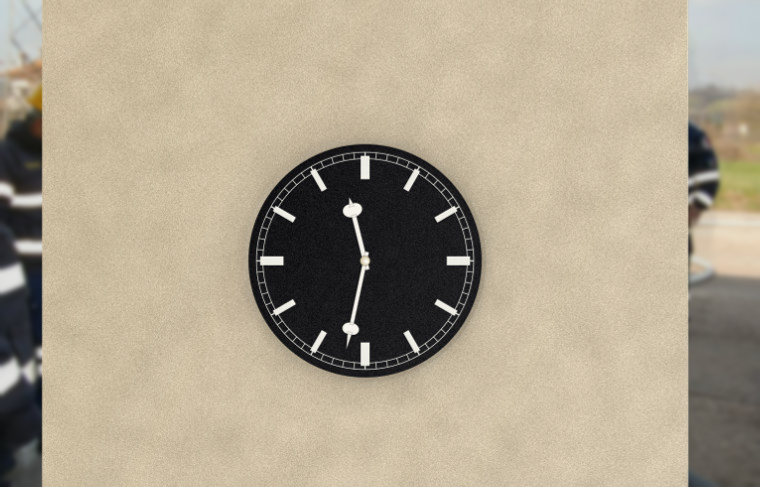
**11:32**
